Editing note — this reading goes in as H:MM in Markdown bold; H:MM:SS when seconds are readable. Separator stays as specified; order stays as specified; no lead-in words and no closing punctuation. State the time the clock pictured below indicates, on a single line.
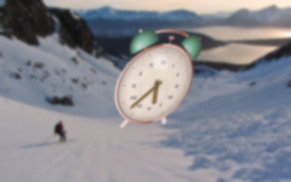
**5:37**
